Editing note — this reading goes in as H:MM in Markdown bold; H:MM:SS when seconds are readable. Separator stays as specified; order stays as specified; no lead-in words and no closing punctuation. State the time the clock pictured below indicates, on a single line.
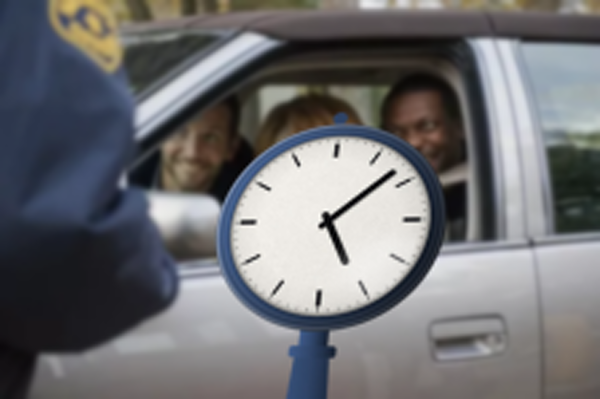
**5:08**
